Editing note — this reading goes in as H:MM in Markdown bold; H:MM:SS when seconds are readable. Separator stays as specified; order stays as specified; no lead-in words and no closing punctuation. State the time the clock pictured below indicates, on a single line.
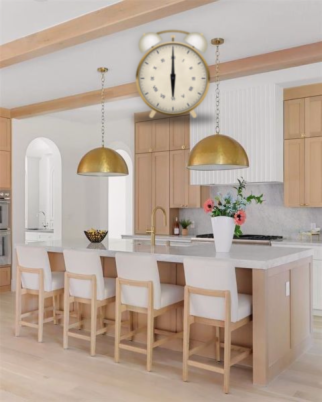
**6:00**
